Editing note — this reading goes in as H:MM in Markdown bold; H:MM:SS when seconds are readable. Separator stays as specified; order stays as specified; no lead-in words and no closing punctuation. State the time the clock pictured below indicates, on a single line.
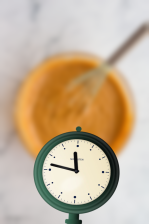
**11:47**
